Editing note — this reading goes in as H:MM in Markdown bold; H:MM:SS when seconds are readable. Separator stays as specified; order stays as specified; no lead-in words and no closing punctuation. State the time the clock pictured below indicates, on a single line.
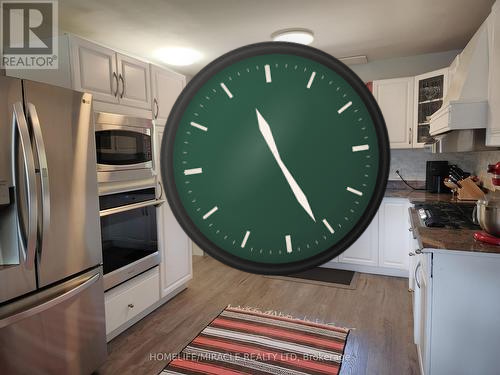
**11:26**
